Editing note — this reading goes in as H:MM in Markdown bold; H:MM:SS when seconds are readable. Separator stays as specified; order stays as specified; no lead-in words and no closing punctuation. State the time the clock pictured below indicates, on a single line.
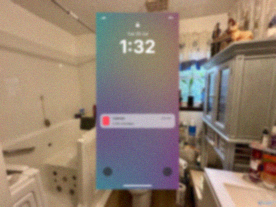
**1:32**
